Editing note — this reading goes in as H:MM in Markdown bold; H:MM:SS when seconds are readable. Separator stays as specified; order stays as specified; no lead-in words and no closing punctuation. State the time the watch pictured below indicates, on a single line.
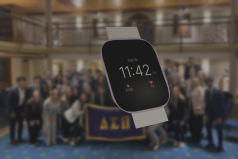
**11:42**
